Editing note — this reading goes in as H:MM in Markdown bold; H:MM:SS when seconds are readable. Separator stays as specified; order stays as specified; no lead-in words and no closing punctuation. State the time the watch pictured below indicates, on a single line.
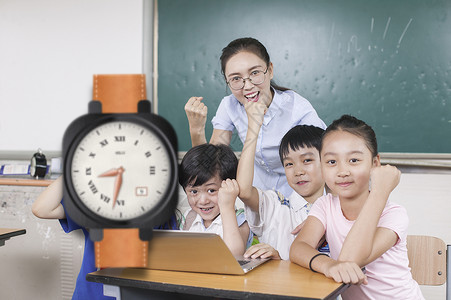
**8:32**
